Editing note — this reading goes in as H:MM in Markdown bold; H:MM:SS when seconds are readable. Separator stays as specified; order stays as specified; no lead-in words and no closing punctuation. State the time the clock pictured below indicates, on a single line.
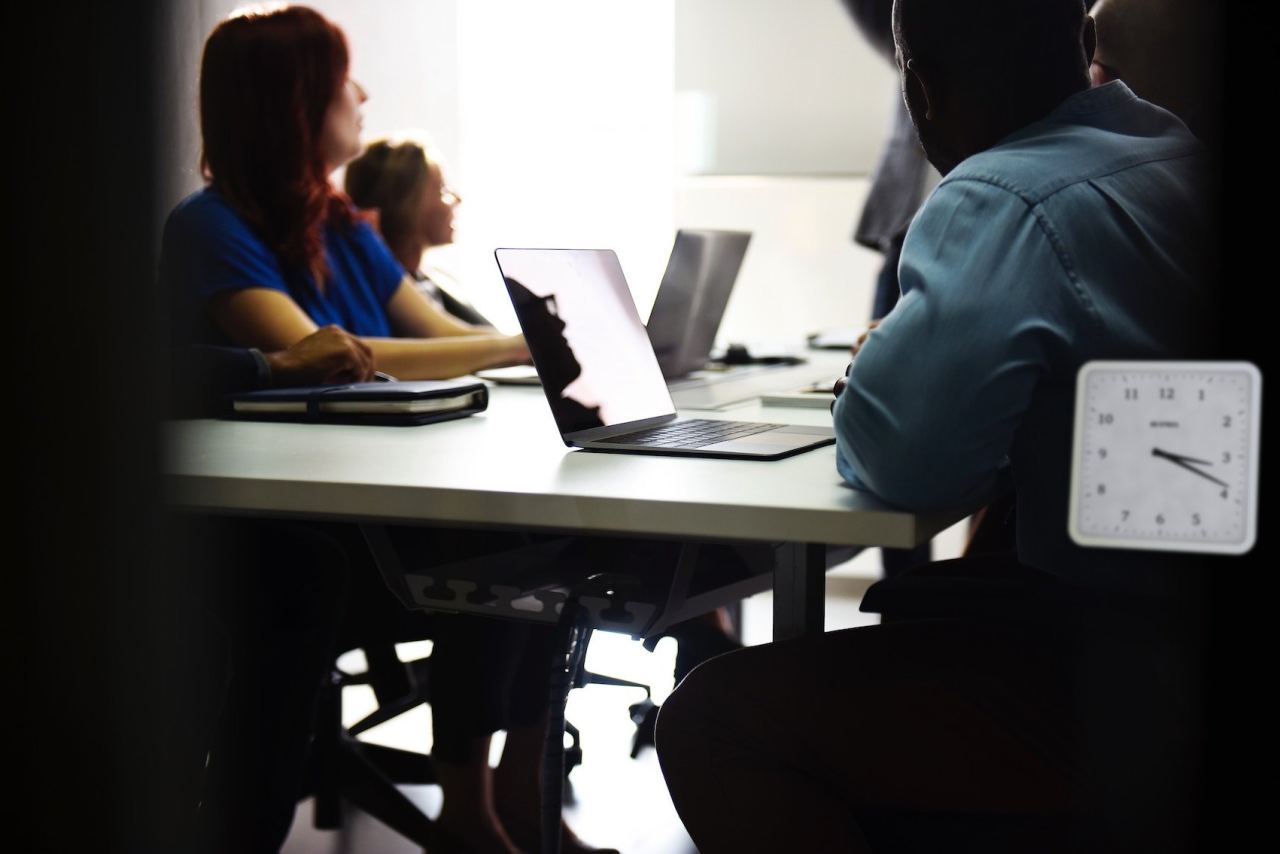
**3:19**
